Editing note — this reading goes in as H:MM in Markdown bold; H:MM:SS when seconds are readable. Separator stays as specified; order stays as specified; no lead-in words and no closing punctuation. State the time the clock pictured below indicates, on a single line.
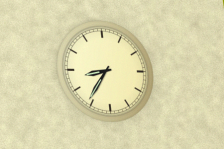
**8:36**
